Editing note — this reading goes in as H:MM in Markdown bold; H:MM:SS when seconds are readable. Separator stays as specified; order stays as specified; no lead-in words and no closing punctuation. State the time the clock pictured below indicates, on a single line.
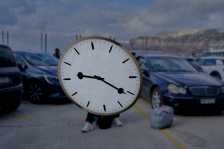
**9:21**
